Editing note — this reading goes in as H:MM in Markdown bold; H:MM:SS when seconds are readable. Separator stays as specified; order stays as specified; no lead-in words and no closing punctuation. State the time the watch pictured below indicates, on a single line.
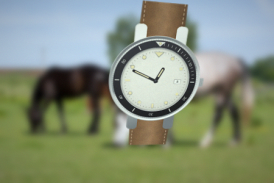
**12:49**
